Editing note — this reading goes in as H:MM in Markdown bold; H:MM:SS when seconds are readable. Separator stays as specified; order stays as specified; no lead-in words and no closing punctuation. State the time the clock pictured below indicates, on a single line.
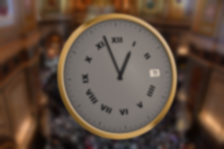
**12:57**
